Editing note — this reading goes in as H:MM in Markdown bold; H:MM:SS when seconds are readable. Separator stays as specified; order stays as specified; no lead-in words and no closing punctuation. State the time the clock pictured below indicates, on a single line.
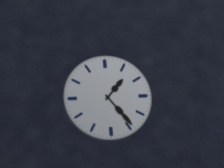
**1:24**
